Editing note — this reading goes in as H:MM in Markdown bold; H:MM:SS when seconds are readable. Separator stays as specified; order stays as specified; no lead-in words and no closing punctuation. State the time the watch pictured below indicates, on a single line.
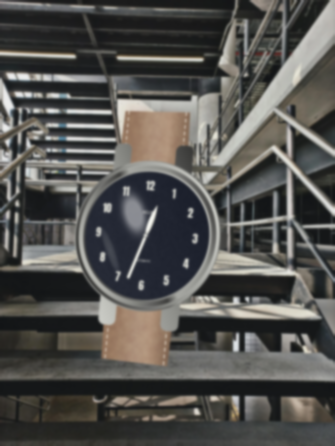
**12:33**
